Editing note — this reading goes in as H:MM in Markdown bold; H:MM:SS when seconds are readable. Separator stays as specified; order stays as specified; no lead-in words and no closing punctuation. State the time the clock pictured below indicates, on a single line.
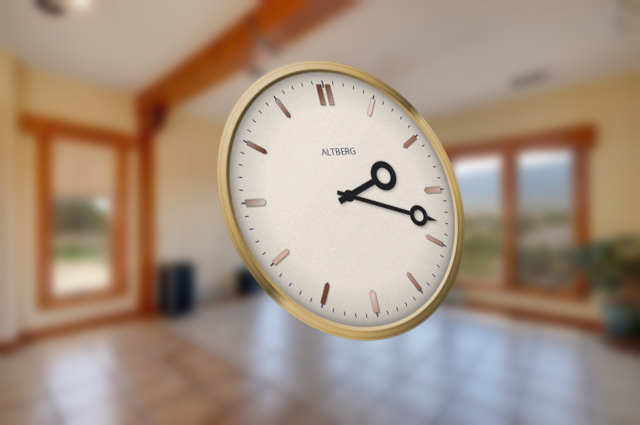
**2:18**
